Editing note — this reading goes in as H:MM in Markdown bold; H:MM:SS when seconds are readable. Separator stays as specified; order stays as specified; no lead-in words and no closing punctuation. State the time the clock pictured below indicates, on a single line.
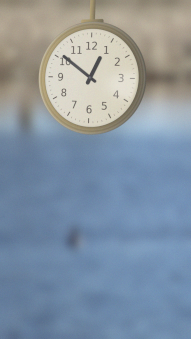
**12:51**
